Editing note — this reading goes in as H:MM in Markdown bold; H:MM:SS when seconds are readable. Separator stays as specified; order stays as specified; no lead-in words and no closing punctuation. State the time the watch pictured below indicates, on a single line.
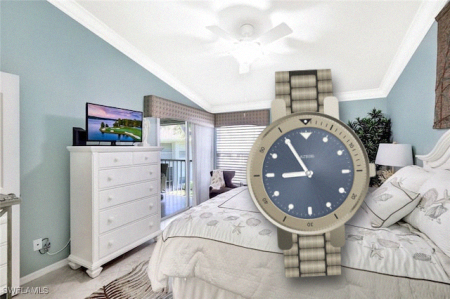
**8:55**
